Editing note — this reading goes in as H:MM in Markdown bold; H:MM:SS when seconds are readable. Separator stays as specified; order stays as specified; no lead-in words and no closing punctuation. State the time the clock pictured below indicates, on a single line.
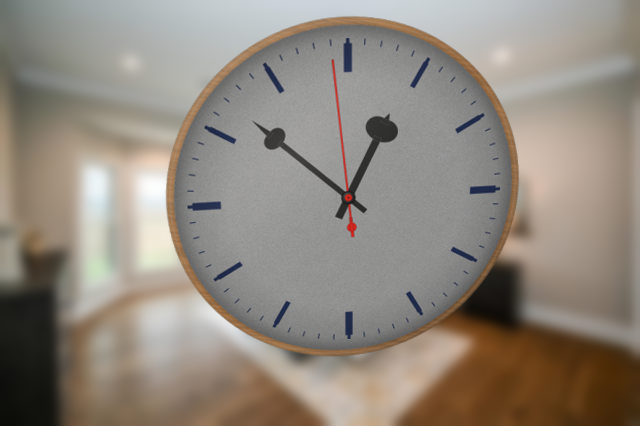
**12:51:59**
